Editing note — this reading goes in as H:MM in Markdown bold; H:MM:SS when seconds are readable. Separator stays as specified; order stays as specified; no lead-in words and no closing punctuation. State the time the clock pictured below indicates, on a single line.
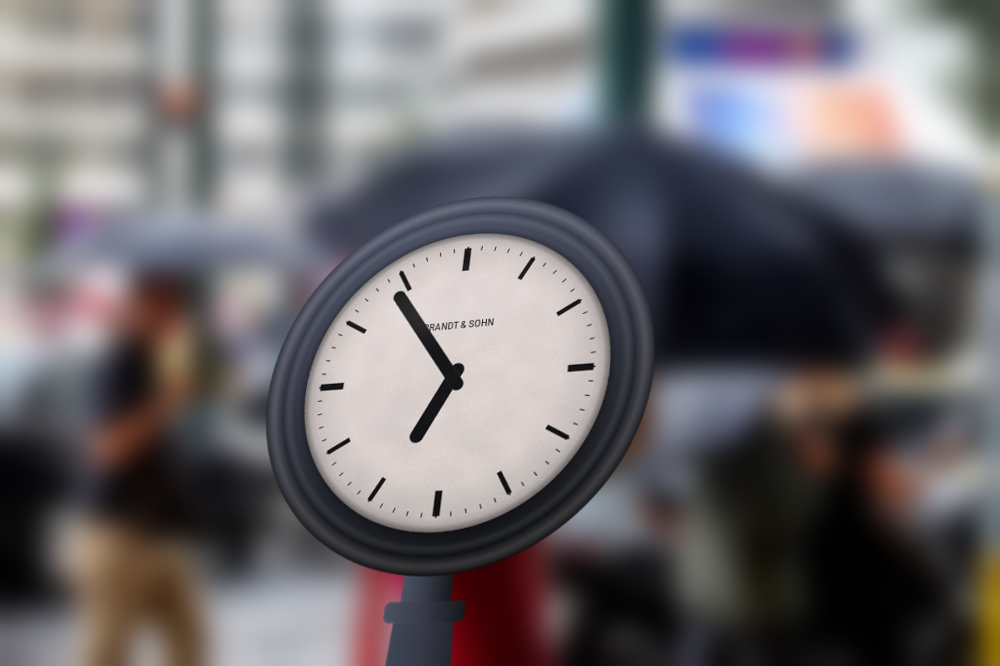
**6:54**
